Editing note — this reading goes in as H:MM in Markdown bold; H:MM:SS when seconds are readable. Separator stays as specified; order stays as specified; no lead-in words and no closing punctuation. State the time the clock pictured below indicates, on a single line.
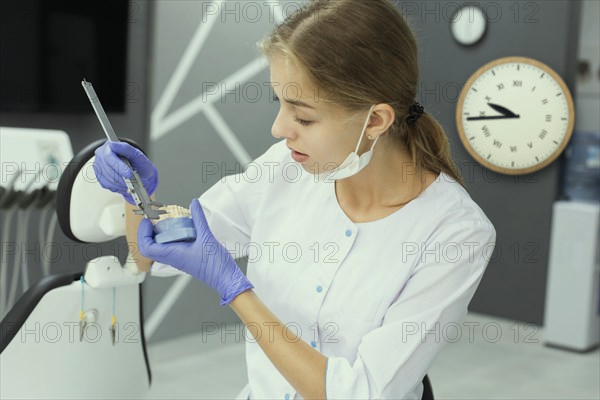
**9:44**
